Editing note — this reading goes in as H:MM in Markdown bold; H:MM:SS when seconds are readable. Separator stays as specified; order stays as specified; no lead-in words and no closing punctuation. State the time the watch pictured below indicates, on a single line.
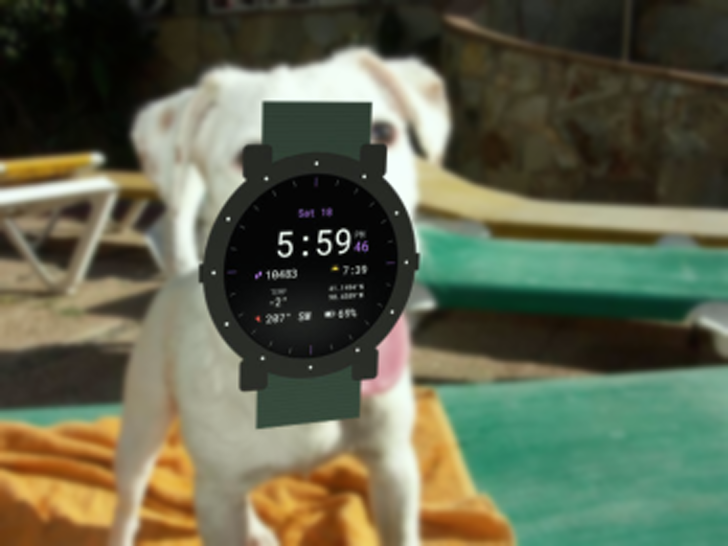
**5:59**
